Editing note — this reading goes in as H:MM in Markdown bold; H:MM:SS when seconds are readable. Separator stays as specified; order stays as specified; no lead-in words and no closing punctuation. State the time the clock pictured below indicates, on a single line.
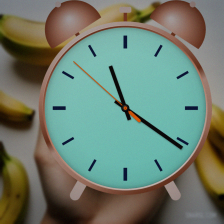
**11:20:52**
